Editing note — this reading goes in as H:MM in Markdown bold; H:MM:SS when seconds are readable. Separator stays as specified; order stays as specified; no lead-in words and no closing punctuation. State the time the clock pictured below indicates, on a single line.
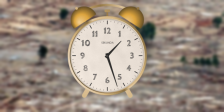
**1:27**
